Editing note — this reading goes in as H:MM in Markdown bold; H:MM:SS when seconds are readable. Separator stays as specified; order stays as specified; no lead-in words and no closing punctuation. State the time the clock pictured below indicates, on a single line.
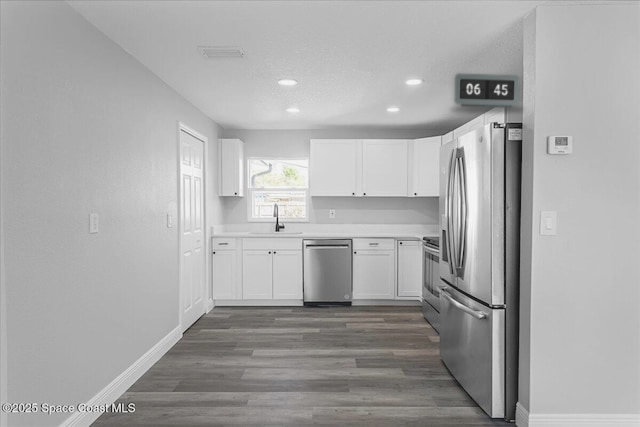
**6:45**
